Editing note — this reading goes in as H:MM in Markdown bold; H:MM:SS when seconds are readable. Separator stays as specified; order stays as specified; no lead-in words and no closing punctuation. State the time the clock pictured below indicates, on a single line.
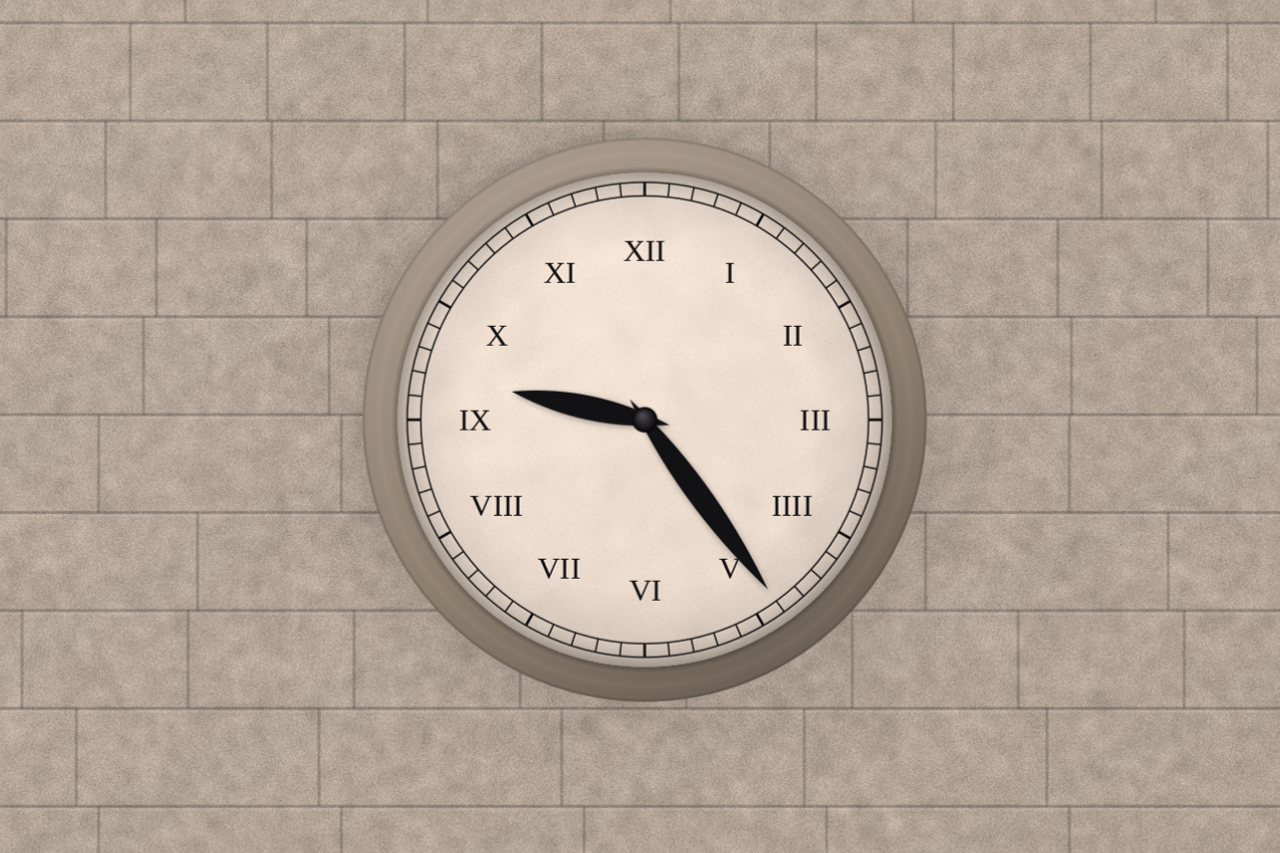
**9:24**
